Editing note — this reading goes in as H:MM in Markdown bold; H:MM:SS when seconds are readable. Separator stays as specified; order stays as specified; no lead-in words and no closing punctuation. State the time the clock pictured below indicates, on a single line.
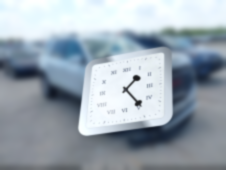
**1:24**
